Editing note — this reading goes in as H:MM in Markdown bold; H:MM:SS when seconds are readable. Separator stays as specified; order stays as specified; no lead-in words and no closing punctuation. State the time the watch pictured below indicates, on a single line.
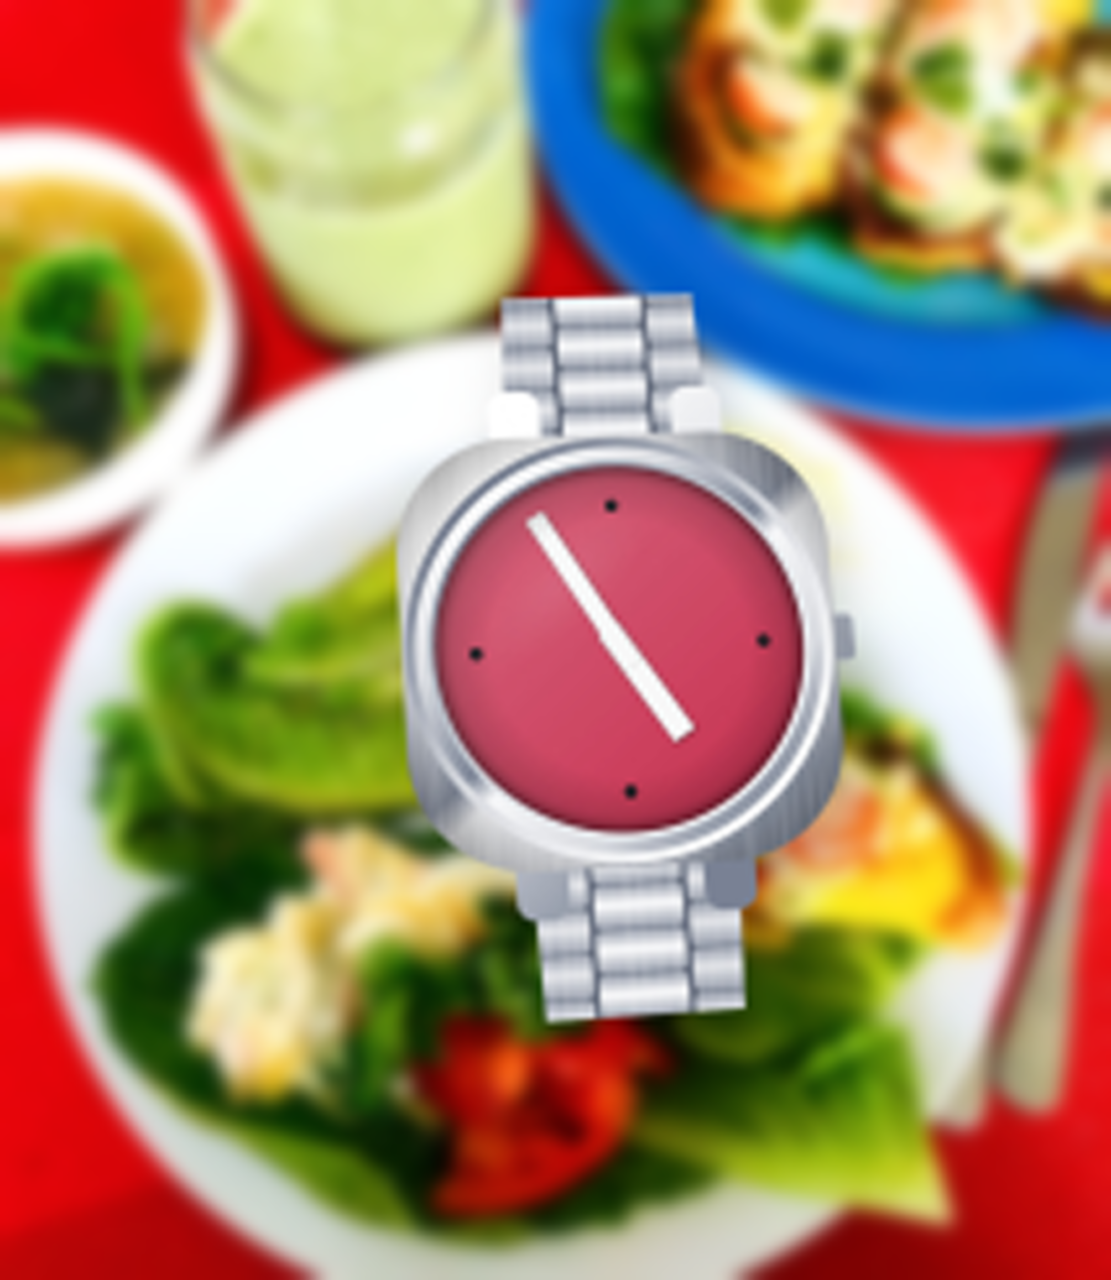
**4:55**
